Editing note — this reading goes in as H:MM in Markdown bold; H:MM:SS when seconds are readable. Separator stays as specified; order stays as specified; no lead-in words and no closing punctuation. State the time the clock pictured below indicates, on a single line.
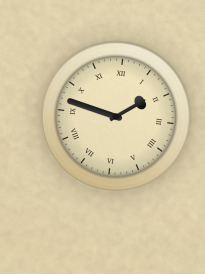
**1:47**
